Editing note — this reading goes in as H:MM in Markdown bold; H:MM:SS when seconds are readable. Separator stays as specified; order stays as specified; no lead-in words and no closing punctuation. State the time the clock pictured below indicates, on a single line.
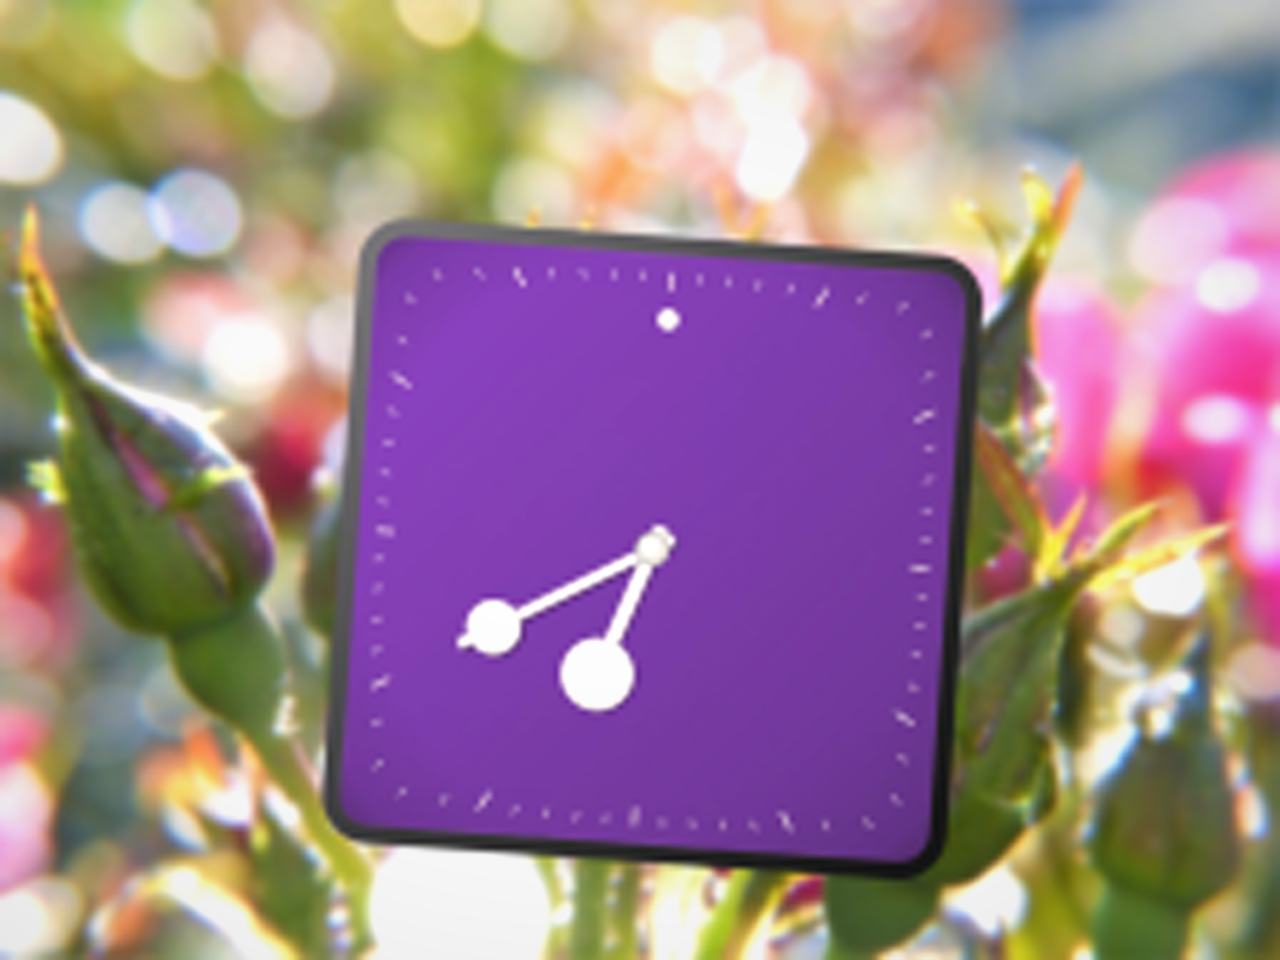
**6:40**
